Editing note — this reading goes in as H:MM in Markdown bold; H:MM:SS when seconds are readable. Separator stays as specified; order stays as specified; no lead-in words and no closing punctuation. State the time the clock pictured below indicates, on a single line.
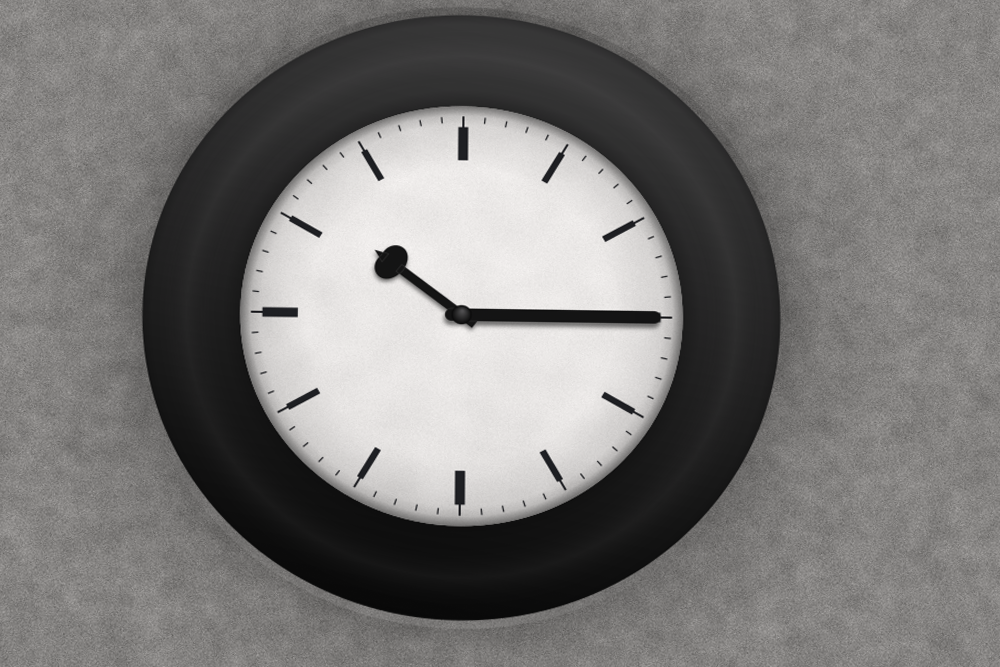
**10:15**
